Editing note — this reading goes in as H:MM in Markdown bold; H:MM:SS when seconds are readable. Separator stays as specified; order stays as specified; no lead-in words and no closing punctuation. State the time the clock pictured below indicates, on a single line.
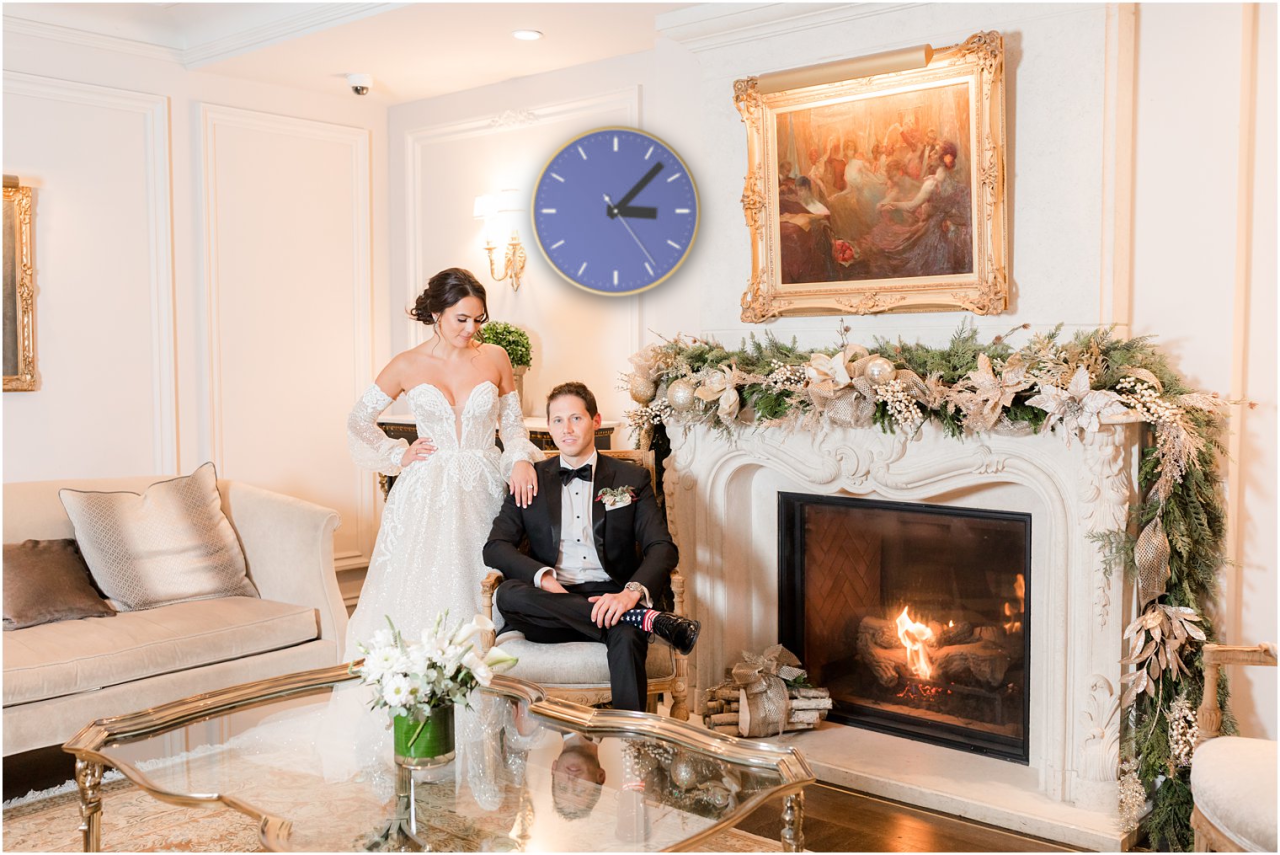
**3:07:24**
